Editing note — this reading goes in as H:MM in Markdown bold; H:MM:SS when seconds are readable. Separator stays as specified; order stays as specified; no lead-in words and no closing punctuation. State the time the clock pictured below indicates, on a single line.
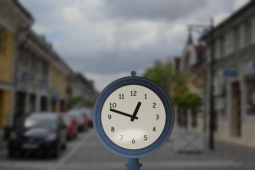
**12:48**
